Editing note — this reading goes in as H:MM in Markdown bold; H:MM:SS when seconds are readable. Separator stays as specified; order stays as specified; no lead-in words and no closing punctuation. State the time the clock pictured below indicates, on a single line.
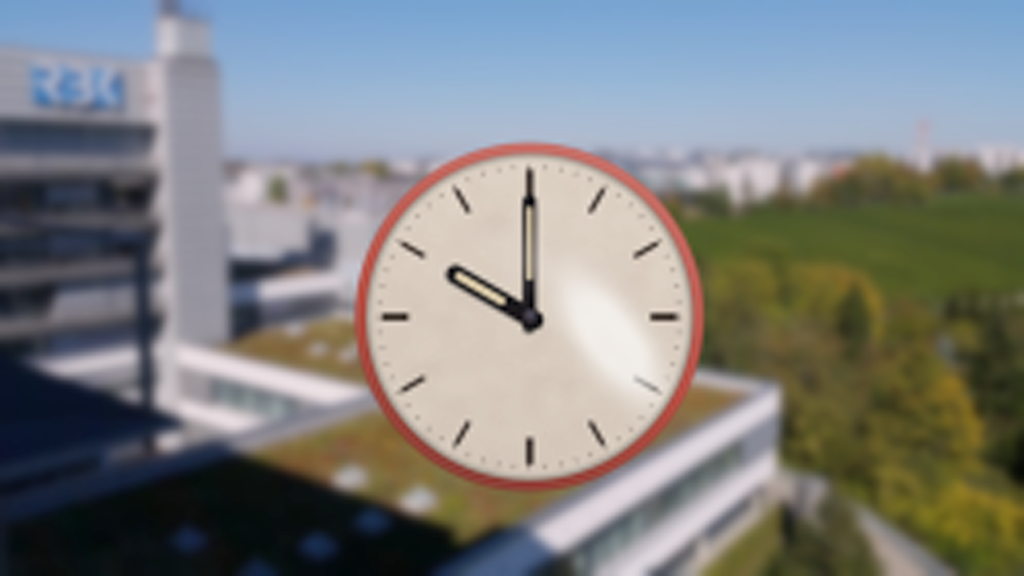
**10:00**
